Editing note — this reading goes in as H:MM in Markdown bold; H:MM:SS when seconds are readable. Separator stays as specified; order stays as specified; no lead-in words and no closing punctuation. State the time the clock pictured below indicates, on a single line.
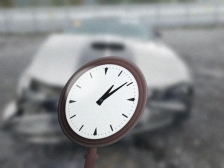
**1:09**
